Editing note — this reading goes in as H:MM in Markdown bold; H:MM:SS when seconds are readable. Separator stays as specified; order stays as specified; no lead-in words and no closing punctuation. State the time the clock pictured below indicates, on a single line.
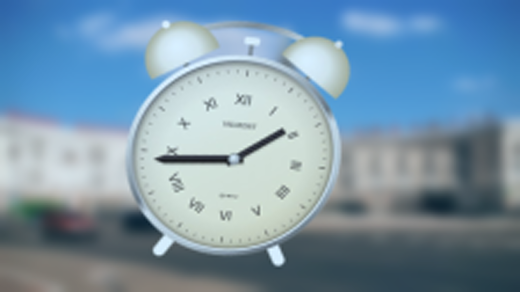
**1:44**
